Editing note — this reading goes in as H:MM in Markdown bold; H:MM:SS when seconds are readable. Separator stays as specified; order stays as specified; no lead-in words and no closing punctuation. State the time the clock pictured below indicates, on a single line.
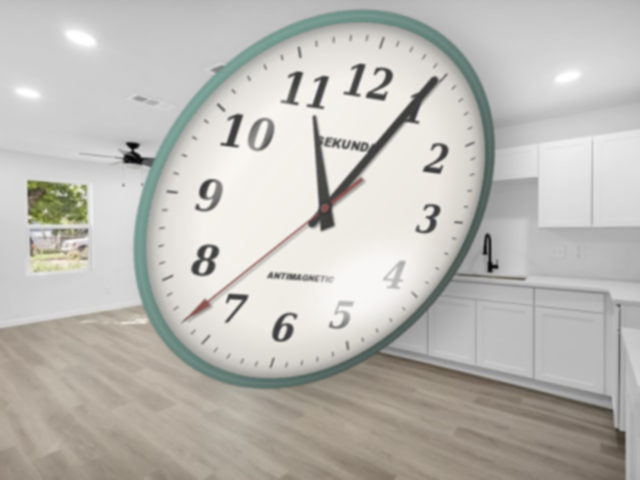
**11:04:37**
